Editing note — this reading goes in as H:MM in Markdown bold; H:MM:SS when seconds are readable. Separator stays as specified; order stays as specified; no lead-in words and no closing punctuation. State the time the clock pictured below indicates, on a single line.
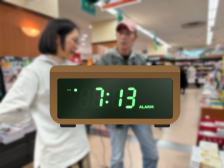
**7:13**
